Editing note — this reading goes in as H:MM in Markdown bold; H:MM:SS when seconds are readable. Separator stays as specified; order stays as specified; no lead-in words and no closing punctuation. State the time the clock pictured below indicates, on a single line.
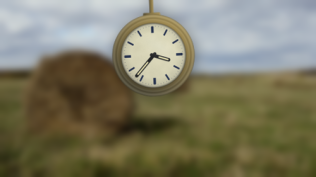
**3:37**
